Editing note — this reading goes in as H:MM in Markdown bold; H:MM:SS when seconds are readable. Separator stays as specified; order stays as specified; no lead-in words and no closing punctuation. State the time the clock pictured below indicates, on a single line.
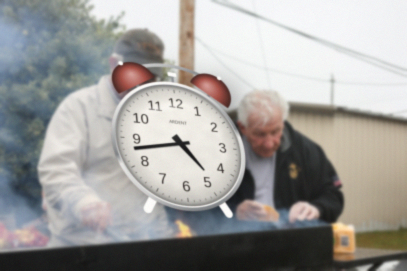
**4:43**
